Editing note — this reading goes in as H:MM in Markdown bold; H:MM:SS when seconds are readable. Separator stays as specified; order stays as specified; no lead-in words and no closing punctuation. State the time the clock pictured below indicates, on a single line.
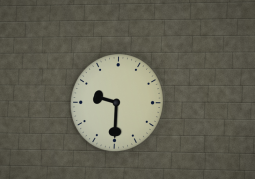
**9:30**
